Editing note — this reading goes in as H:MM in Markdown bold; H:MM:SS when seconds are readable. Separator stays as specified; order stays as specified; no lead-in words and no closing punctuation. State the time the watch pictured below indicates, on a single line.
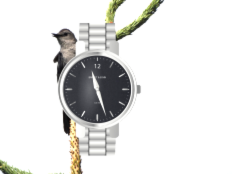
**11:27**
